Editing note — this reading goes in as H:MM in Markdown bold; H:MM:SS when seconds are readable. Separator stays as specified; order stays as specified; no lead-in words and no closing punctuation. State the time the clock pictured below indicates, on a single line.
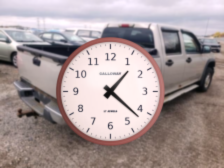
**1:22**
